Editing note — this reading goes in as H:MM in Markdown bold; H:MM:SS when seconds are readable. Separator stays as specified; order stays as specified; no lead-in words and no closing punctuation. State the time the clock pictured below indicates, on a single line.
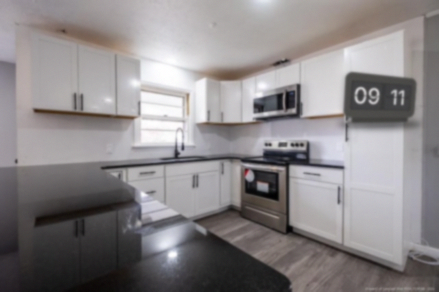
**9:11**
